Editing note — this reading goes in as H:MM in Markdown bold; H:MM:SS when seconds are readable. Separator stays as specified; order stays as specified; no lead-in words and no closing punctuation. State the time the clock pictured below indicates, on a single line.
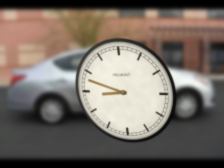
**8:48**
